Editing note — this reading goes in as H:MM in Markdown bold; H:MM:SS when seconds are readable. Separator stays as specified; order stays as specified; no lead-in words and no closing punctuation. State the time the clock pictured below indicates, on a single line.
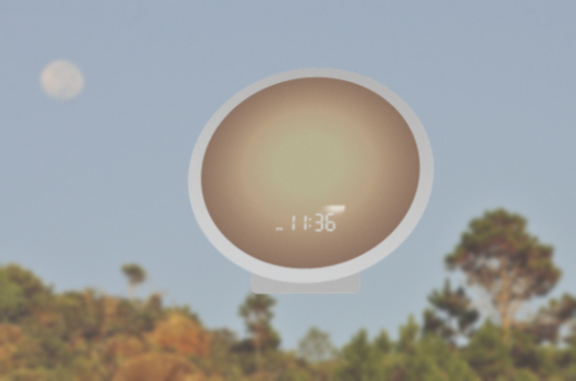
**11:36**
